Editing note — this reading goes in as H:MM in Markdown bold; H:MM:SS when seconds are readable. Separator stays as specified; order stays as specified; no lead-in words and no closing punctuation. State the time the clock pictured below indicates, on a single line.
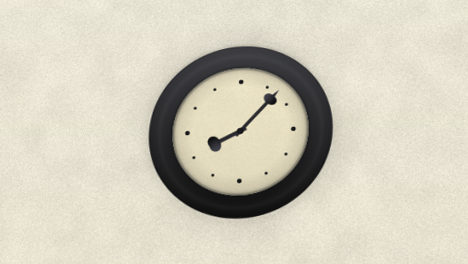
**8:07**
